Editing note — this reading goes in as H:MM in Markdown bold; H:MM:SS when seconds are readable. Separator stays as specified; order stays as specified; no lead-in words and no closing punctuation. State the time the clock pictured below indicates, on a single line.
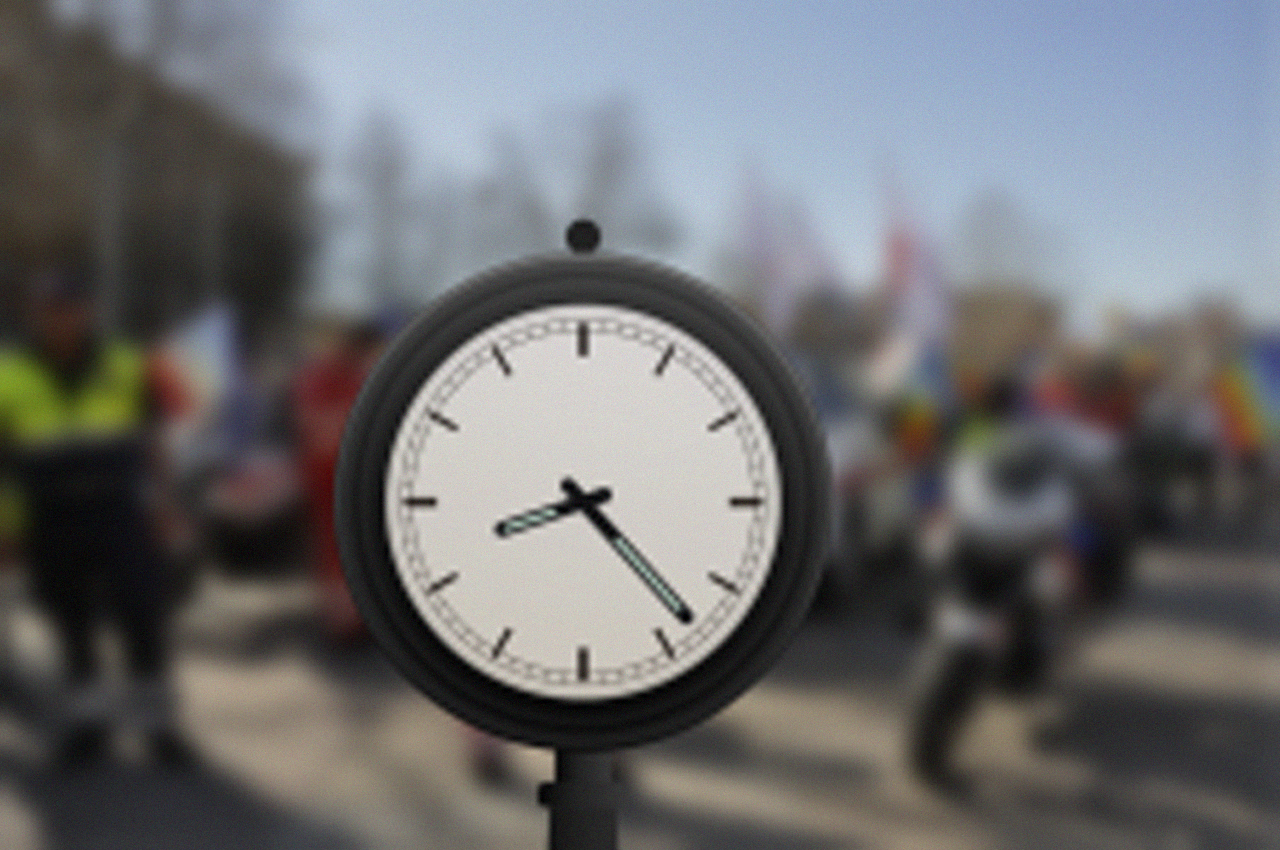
**8:23**
